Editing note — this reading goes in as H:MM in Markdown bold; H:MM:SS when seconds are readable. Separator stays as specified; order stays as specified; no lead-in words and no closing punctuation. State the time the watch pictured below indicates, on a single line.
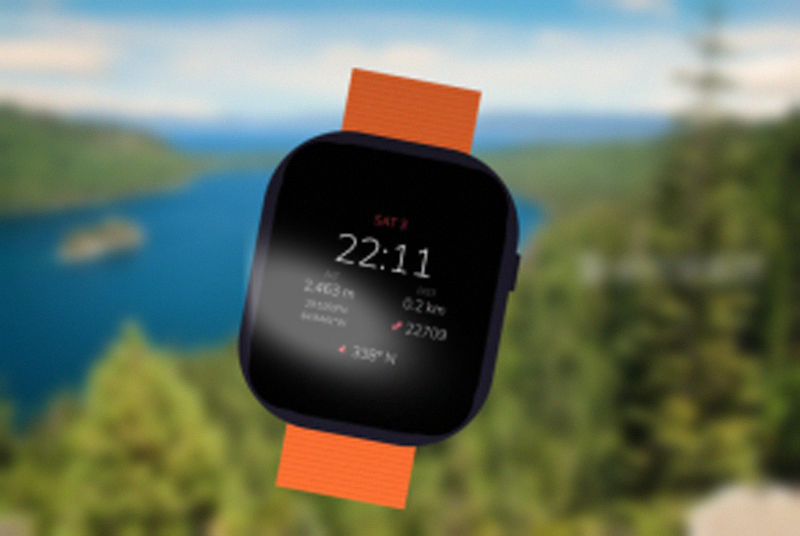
**22:11**
